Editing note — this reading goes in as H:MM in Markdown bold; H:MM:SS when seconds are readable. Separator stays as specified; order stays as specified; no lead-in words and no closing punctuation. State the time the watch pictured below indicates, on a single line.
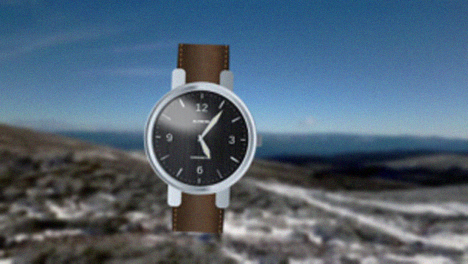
**5:06**
